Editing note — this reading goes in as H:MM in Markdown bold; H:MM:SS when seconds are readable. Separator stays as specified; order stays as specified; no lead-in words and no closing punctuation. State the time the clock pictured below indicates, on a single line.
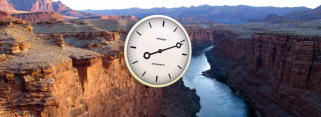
**8:11**
